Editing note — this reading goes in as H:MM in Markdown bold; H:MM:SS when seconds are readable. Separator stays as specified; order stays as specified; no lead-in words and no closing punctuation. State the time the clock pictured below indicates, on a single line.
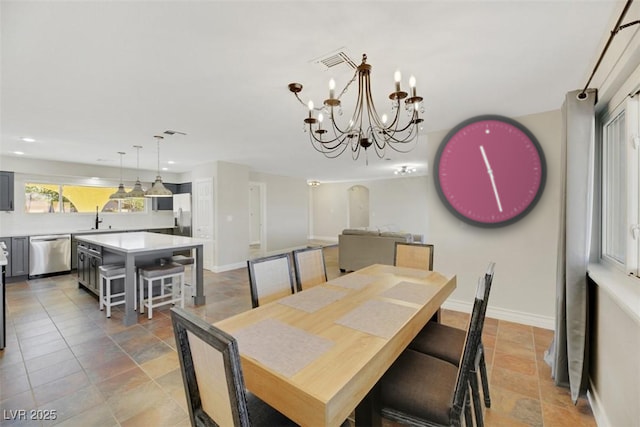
**11:28**
